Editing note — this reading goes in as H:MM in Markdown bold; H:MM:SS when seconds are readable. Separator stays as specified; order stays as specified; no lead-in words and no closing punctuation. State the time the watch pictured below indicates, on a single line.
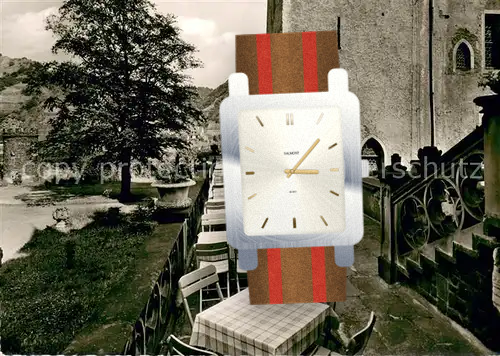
**3:07**
